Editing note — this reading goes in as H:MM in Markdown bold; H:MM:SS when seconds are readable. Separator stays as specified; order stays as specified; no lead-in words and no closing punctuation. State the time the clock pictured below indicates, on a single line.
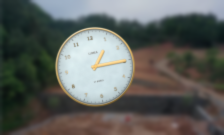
**1:15**
